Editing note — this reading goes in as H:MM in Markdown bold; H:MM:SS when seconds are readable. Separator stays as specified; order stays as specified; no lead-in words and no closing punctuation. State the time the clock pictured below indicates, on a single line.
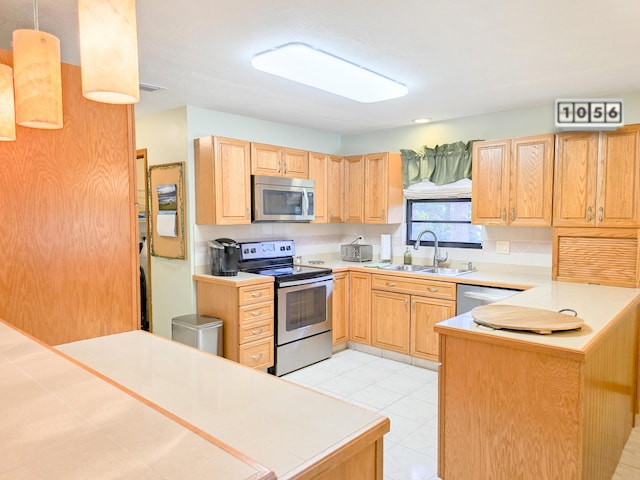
**10:56**
